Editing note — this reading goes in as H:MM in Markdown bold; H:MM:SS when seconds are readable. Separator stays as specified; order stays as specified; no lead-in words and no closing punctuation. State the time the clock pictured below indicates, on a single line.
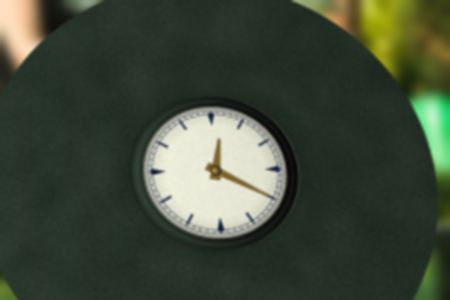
**12:20**
